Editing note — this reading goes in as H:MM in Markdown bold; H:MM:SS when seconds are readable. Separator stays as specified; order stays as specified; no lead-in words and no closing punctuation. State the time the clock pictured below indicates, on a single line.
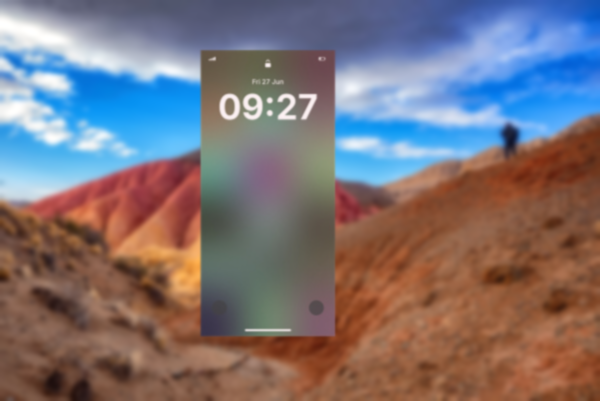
**9:27**
